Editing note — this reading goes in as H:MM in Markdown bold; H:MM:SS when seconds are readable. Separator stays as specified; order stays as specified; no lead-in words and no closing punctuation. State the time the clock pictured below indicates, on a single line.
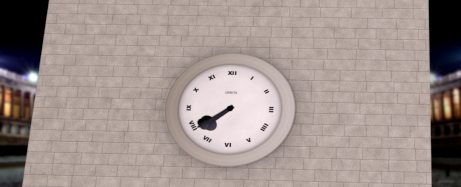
**7:39**
